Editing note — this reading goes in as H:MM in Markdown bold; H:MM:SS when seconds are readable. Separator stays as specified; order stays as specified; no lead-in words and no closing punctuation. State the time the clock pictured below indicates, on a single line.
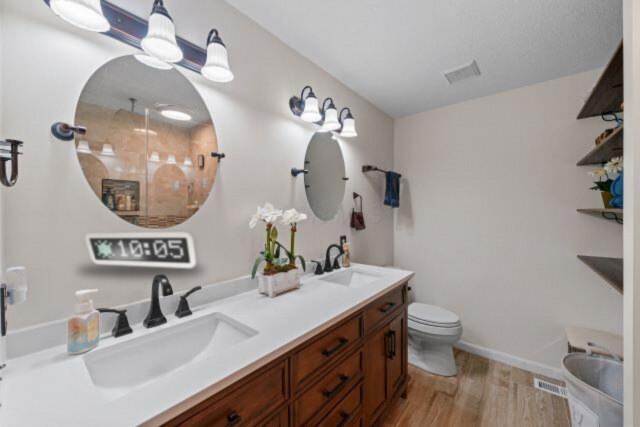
**10:05**
